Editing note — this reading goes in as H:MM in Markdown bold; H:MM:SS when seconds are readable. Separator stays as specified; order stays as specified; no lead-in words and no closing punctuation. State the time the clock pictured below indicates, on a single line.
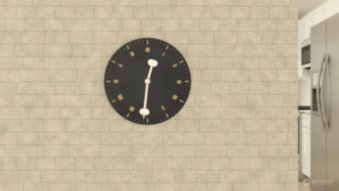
**12:31**
